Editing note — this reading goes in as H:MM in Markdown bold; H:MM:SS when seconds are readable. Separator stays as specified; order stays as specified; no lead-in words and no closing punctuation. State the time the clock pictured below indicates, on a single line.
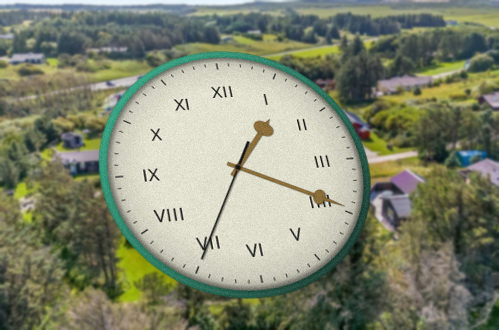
**1:19:35**
